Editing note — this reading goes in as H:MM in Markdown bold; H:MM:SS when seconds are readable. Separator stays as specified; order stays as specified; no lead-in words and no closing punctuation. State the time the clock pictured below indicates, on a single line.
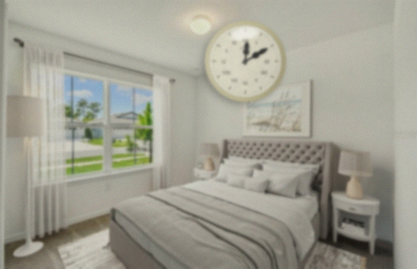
**12:10**
